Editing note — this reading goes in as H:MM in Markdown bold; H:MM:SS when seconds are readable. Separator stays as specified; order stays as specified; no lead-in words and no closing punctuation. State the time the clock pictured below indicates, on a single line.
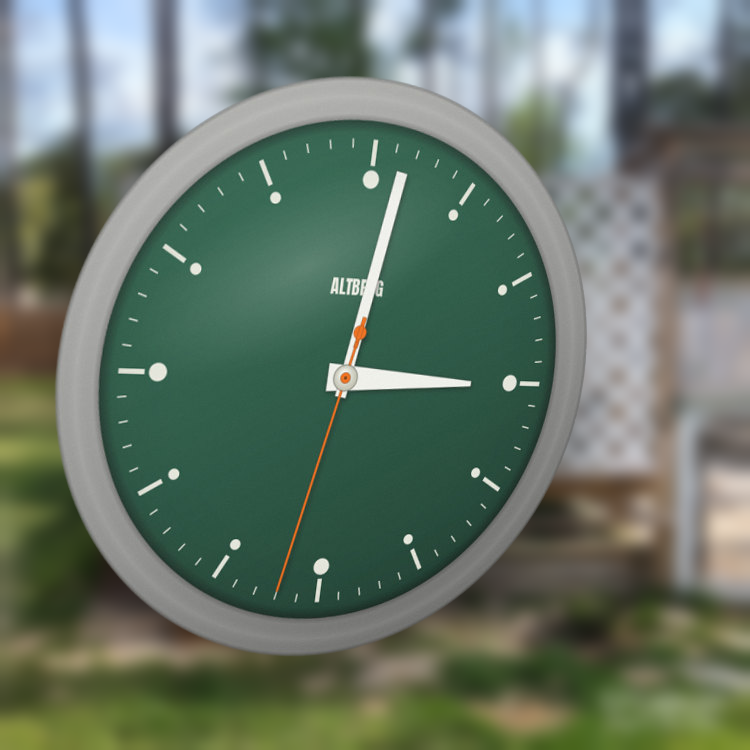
**3:01:32**
